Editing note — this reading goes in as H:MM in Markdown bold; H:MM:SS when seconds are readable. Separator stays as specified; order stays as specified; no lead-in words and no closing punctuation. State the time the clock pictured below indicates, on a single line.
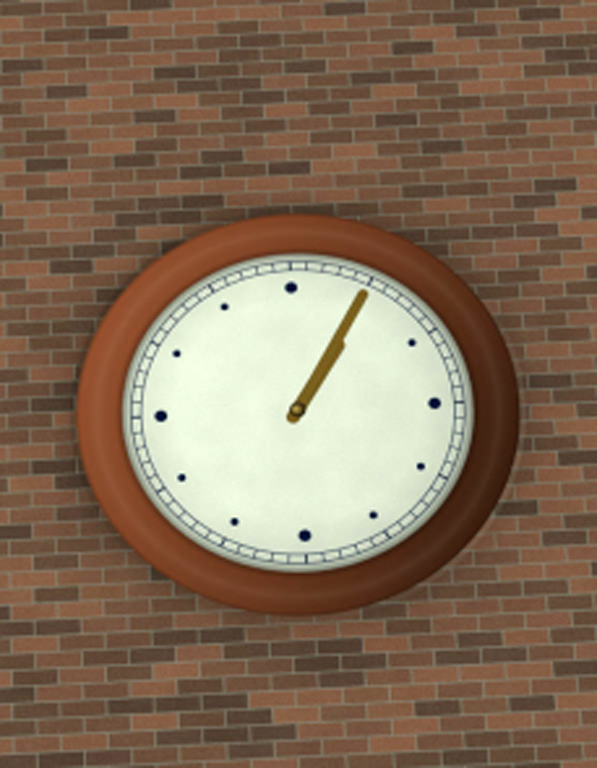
**1:05**
